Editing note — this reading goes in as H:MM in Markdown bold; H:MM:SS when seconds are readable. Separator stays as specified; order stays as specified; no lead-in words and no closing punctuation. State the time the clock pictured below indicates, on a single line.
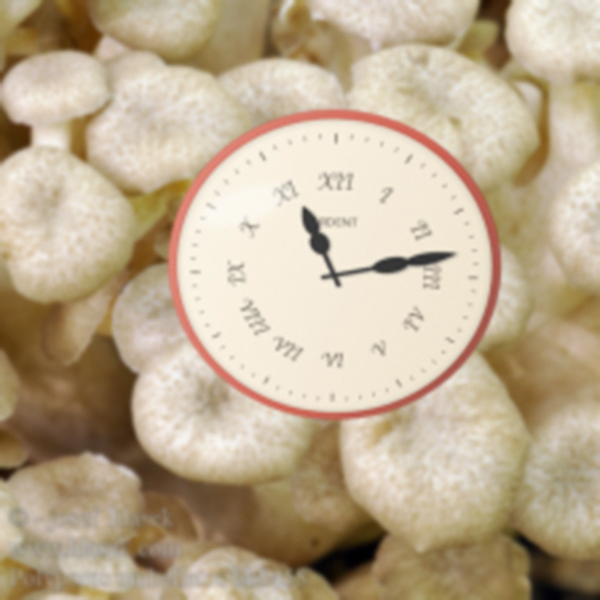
**11:13**
